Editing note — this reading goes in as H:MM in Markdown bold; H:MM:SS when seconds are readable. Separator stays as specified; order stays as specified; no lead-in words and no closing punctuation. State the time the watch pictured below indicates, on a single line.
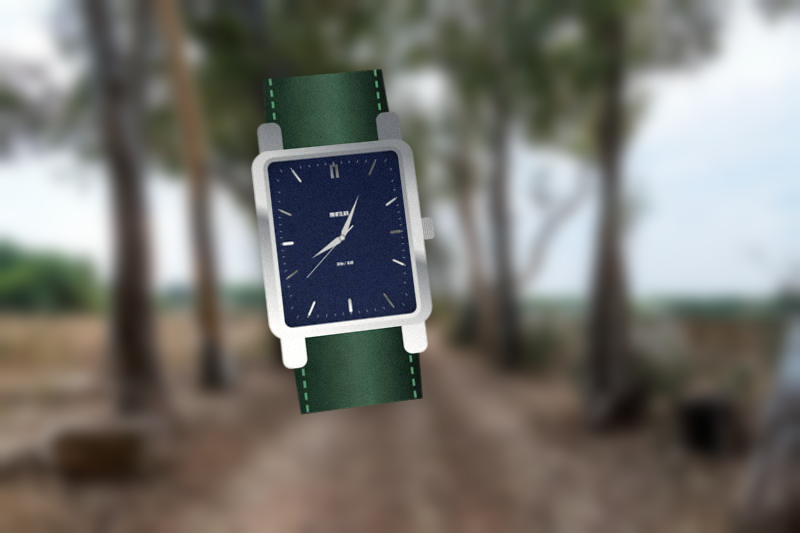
**8:04:38**
